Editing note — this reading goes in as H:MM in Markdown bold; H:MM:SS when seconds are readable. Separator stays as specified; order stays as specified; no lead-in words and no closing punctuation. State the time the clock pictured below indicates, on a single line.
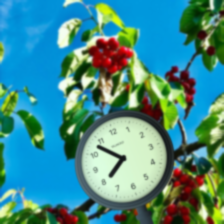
**7:53**
